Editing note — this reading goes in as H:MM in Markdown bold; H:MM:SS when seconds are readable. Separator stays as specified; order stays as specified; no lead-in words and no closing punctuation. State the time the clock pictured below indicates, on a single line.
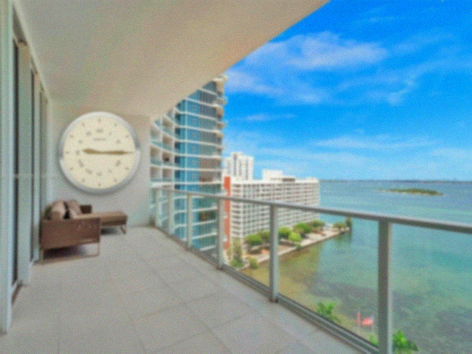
**9:15**
